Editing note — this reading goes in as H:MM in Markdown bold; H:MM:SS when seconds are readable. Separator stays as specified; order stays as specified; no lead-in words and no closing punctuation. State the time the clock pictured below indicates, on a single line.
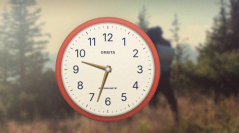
**9:33**
